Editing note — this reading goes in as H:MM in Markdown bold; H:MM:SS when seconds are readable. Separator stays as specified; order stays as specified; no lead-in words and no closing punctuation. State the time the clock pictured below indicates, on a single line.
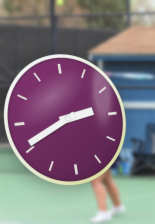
**2:41**
